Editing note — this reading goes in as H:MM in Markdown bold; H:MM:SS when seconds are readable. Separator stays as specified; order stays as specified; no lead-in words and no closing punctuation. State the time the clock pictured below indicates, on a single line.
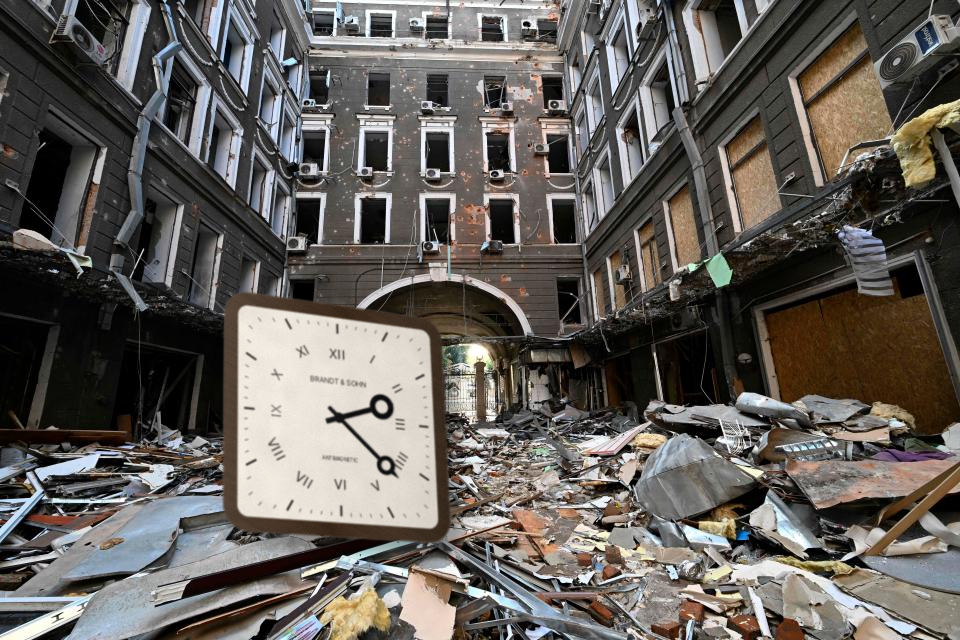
**2:22**
